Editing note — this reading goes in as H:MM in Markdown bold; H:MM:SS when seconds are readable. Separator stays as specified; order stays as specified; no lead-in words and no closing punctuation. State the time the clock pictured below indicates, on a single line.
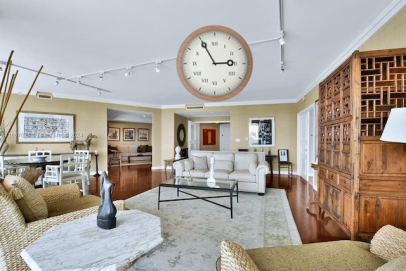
**2:55**
